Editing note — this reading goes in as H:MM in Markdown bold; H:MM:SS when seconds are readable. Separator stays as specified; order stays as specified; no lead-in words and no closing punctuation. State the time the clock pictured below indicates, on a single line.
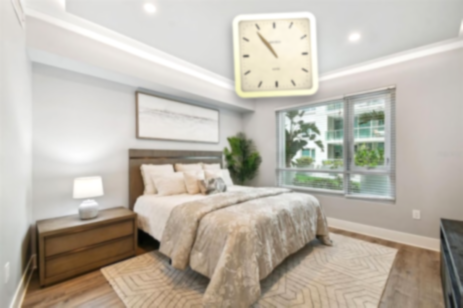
**10:54**
